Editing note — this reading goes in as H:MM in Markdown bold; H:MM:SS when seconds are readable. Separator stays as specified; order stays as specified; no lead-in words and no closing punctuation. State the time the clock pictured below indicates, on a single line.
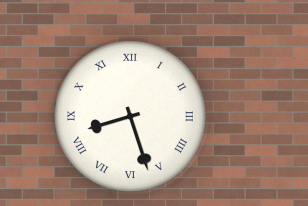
**8:27**
